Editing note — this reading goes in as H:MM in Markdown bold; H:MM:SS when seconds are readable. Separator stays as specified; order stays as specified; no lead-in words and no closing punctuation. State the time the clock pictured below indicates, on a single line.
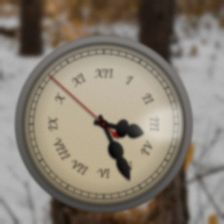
**3:25:52**
